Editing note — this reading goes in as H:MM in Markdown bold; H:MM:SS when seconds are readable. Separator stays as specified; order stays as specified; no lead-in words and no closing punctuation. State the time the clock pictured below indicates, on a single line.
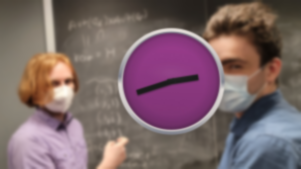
**2:42**
